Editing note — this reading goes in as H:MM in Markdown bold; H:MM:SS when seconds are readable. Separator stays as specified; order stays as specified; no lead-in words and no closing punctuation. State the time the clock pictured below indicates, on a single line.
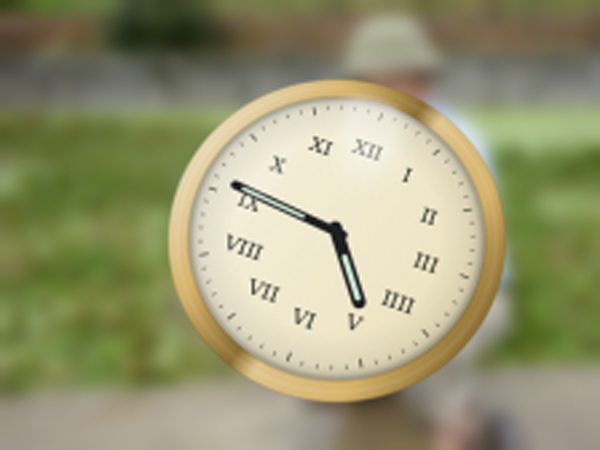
**4:46**
